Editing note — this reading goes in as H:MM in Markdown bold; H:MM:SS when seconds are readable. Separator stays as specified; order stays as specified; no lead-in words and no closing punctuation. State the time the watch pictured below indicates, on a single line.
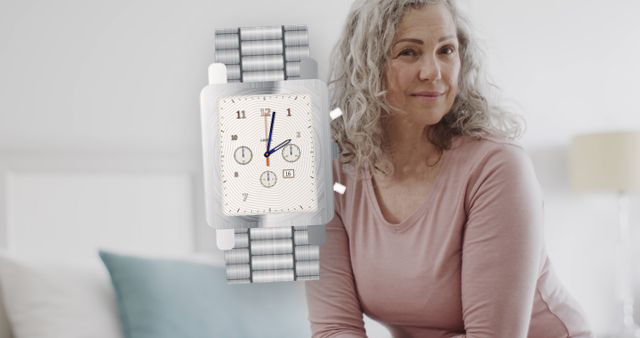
**2:02**
